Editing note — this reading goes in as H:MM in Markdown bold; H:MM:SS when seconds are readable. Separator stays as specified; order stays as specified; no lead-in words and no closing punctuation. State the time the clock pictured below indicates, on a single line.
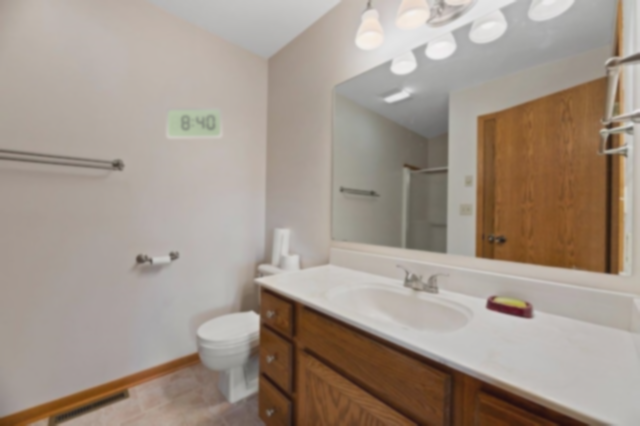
**8:40**
